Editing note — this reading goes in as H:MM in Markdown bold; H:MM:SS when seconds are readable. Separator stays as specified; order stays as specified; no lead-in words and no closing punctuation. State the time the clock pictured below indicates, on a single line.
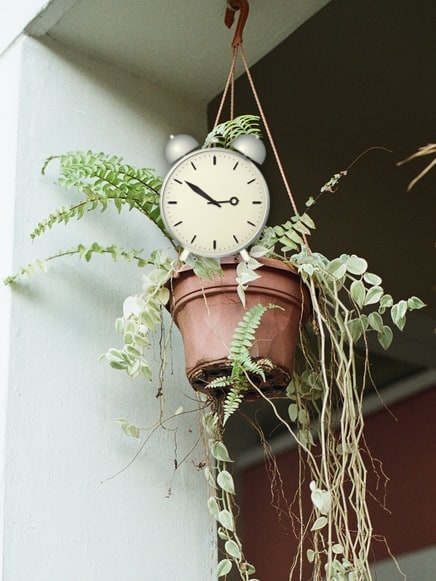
**2:51**
